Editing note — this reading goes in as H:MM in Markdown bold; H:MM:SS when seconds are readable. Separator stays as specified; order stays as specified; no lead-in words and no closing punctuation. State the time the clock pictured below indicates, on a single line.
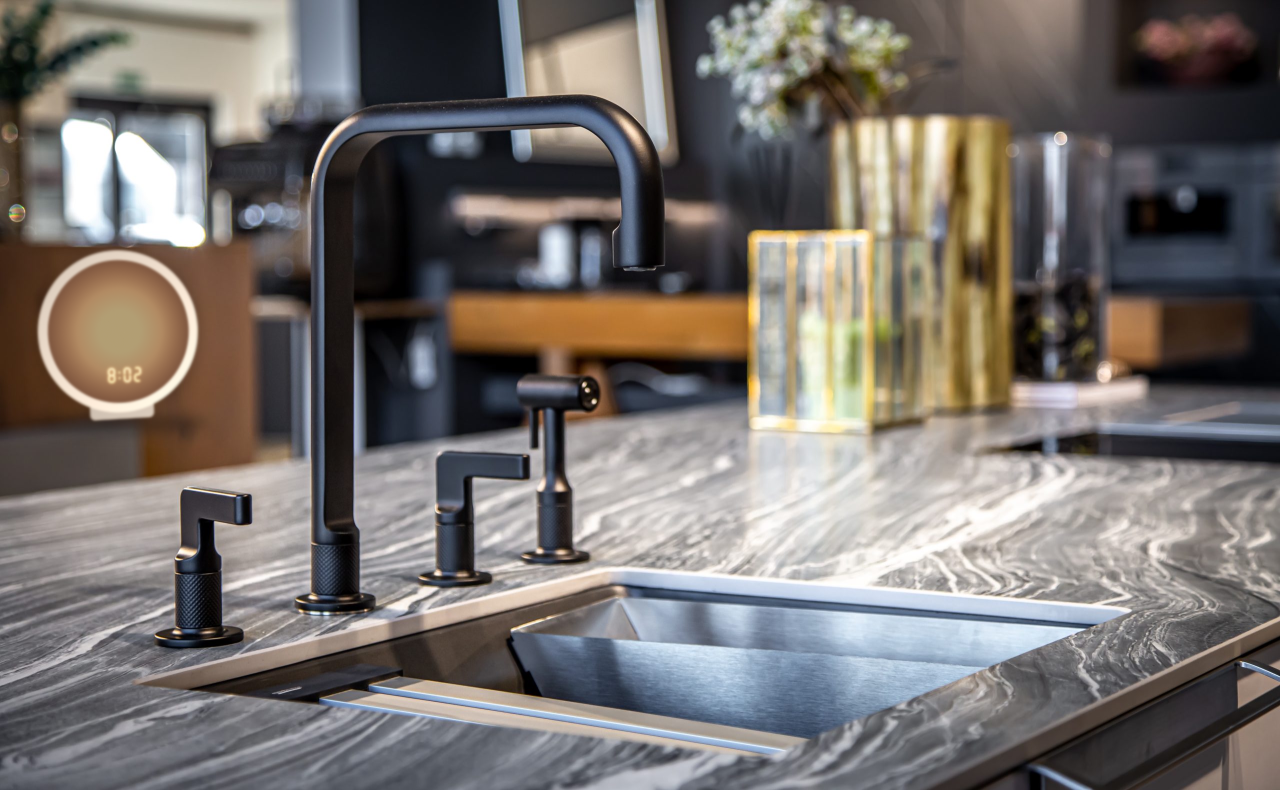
**8:02**
